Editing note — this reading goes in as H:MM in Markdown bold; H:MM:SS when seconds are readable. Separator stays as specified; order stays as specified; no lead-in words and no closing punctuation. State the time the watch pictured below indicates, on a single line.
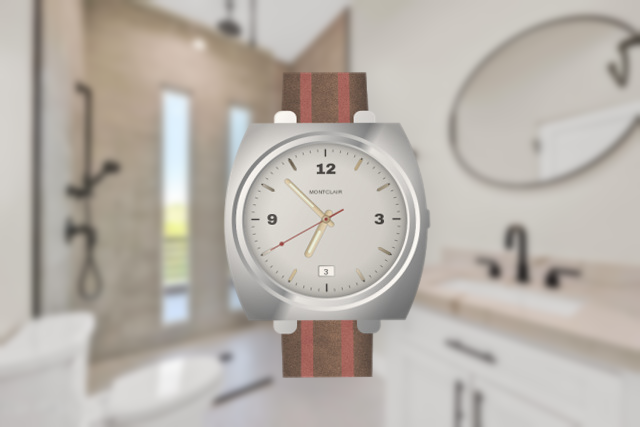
**6:52:40**
